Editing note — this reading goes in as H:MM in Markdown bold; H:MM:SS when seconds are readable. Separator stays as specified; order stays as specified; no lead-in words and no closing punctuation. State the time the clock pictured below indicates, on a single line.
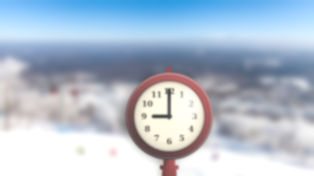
**9:00**
